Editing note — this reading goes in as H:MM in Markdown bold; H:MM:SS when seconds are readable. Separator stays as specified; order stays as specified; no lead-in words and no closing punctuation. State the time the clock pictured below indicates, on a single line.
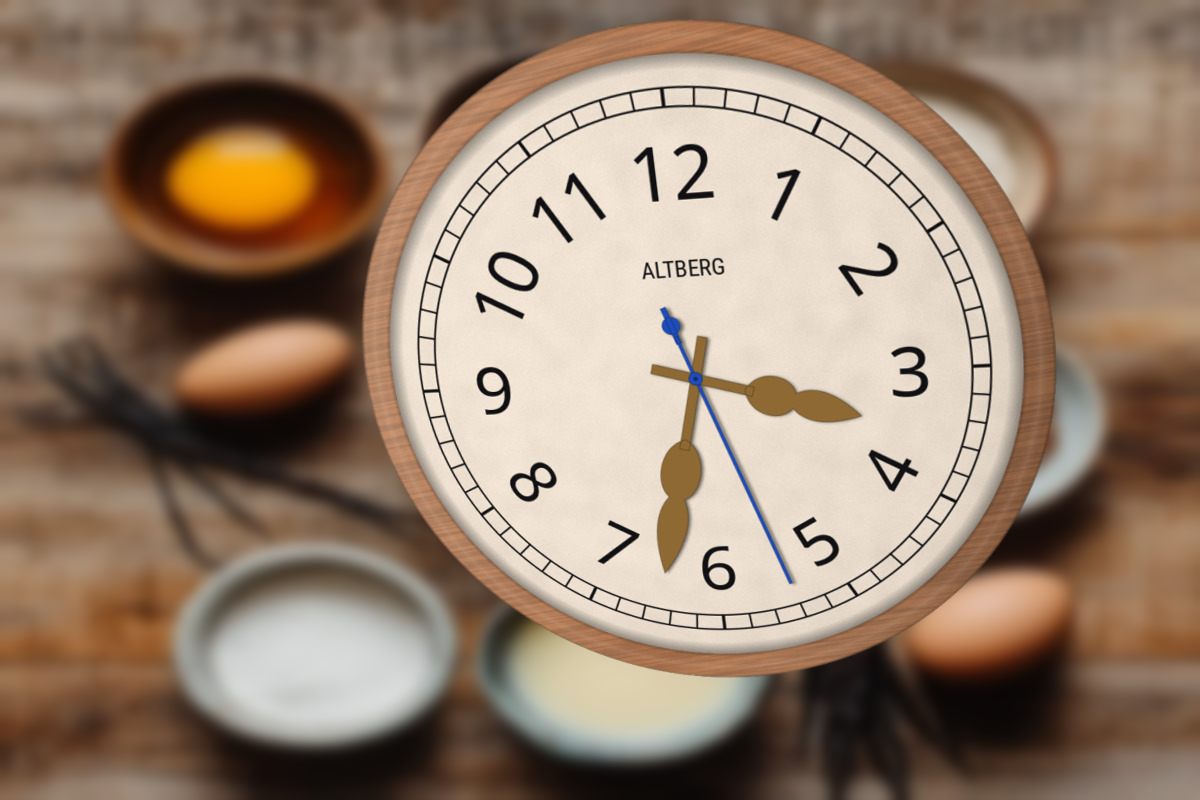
**3:32:27**
